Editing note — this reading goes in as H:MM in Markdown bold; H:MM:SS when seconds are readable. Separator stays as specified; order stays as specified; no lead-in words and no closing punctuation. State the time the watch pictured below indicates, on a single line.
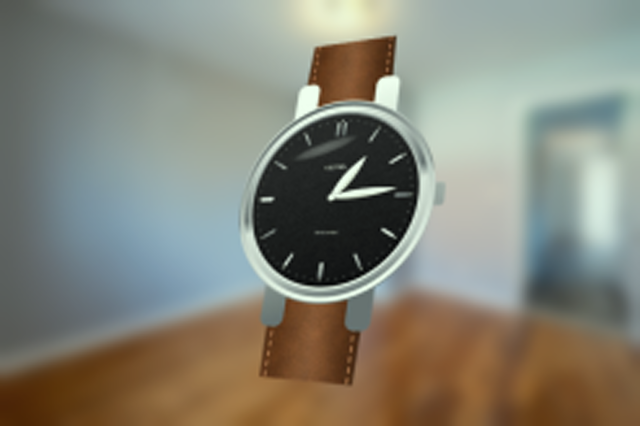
**1:14**
